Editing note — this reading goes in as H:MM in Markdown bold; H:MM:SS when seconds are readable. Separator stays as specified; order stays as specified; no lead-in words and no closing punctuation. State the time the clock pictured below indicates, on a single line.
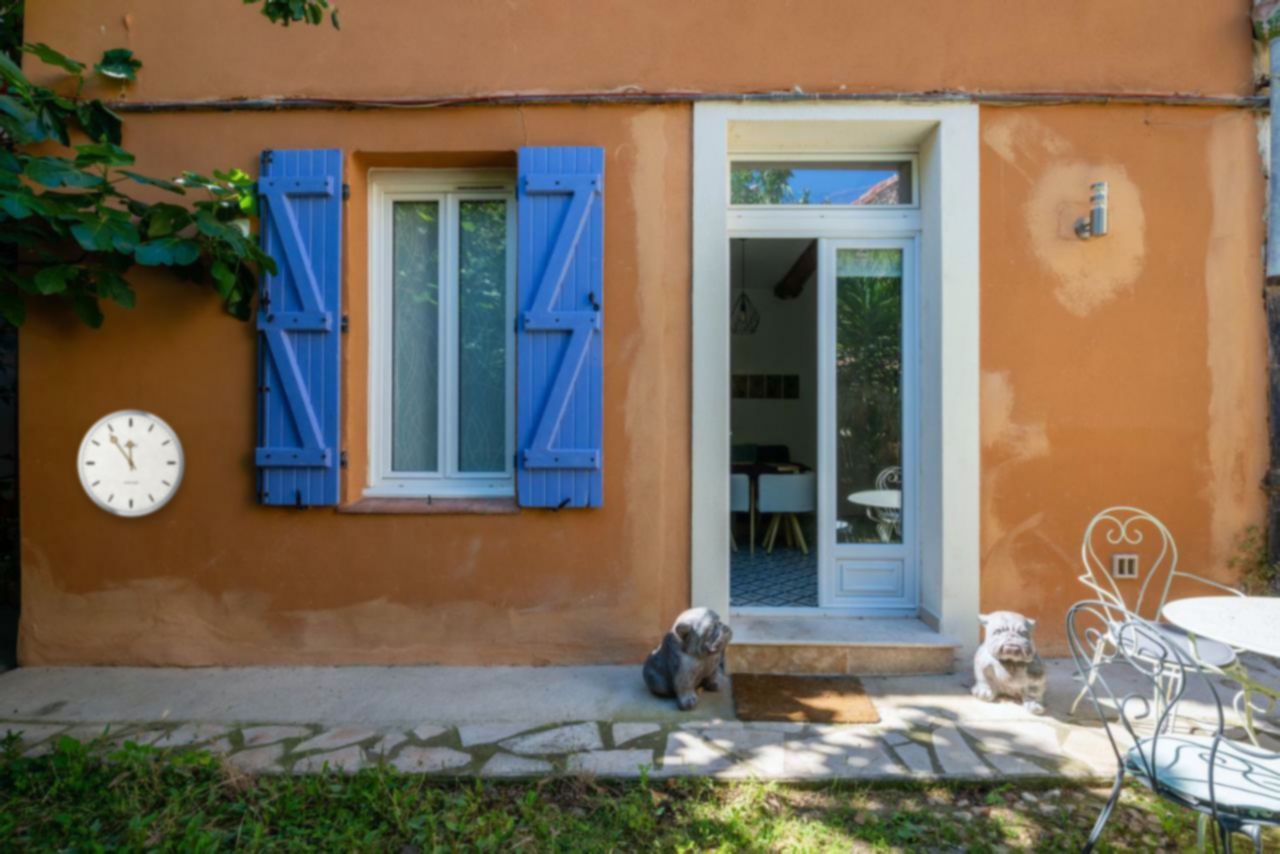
**11:54**
